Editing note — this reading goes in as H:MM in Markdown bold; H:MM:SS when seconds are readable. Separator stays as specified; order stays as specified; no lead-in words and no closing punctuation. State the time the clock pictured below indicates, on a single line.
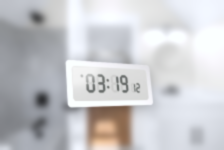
**3:19:12**
